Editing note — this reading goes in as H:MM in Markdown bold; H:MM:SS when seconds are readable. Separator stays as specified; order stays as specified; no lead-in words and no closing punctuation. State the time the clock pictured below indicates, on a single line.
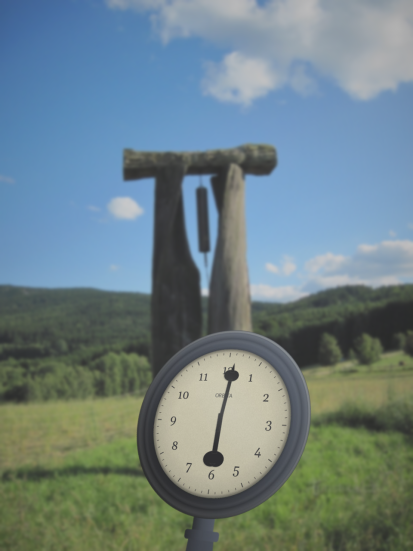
**6:01**
